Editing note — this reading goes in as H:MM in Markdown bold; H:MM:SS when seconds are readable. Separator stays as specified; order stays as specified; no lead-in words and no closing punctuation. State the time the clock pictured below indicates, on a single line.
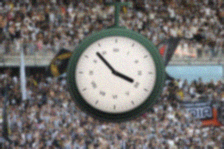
**3:53**
